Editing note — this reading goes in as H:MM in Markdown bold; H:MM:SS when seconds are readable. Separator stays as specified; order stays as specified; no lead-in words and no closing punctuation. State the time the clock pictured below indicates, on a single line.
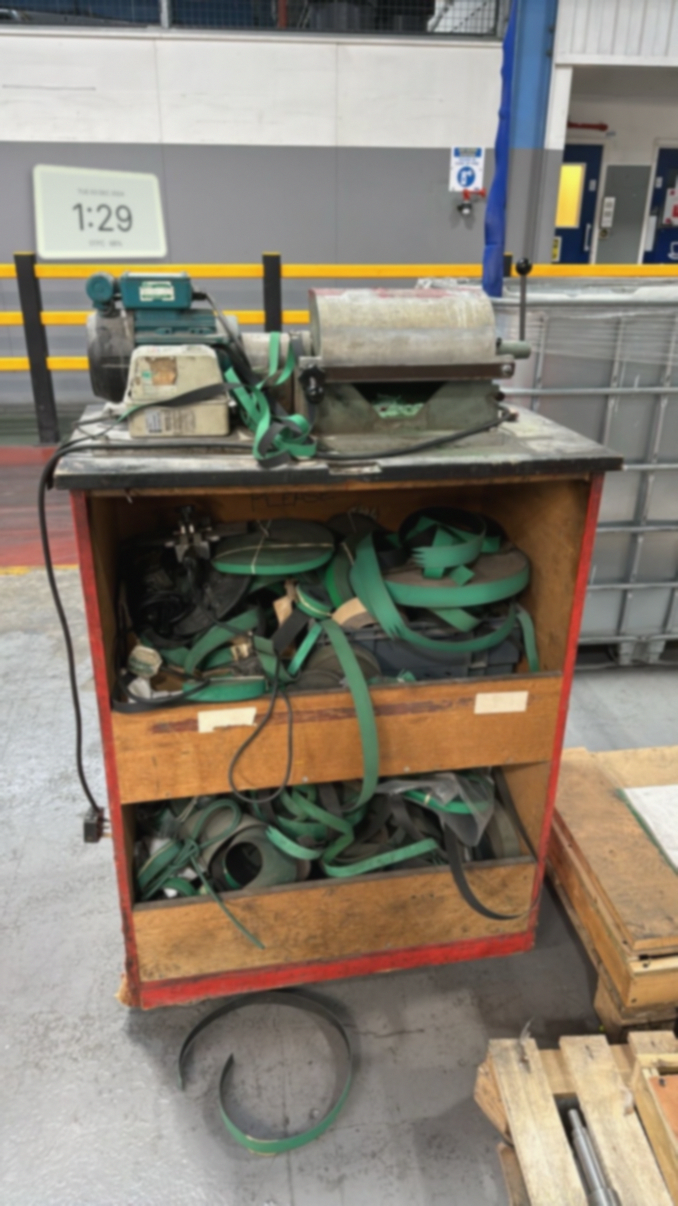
**1:29**
